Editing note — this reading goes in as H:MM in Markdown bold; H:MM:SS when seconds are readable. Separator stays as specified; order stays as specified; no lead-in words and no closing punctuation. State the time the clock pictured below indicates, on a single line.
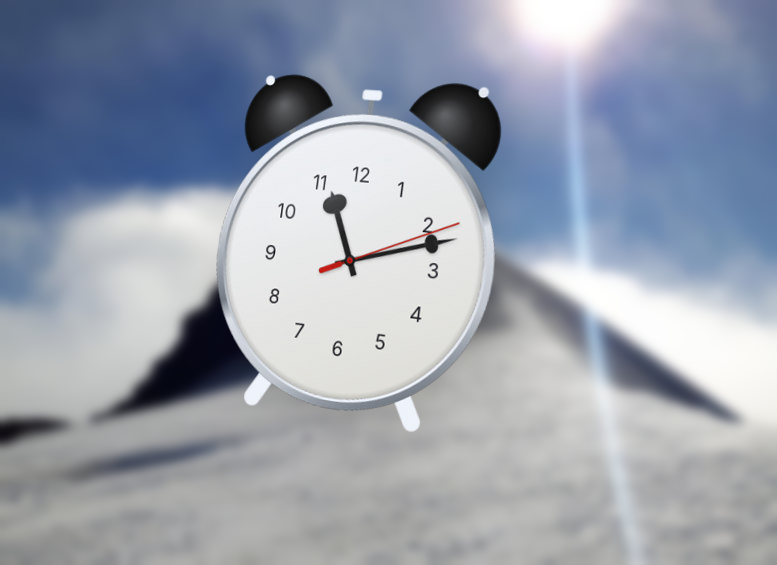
**11:12:11**
